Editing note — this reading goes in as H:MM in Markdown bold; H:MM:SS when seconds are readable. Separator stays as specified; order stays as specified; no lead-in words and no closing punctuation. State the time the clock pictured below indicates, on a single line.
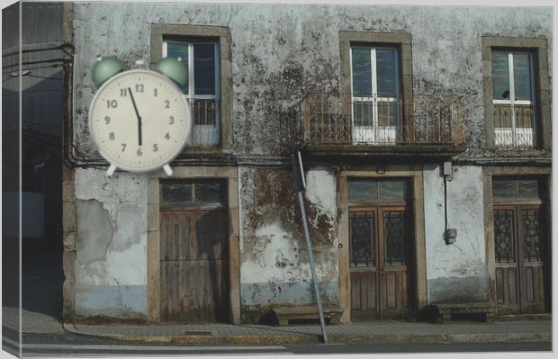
**5:57**
